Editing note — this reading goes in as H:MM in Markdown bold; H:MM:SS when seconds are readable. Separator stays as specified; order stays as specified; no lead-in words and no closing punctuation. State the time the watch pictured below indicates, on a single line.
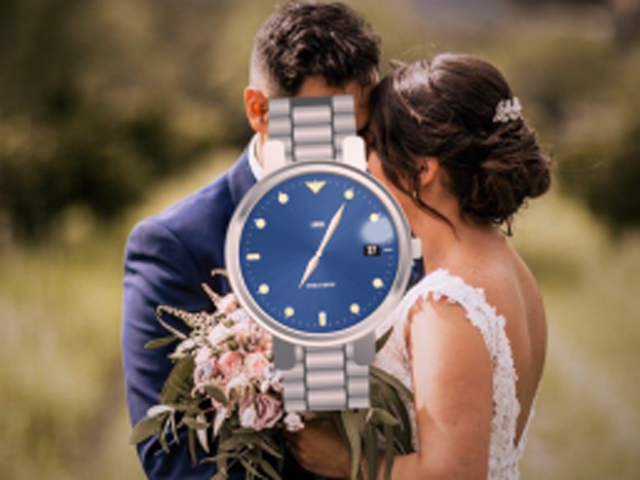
**7:05**
